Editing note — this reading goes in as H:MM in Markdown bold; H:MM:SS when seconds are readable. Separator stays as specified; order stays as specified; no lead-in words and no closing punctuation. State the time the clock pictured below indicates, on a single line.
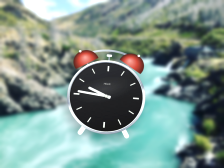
**9:46**
